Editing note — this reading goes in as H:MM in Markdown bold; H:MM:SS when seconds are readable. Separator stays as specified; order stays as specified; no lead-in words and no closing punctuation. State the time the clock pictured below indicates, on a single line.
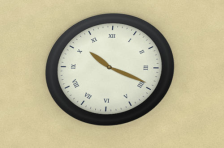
**10:19**
